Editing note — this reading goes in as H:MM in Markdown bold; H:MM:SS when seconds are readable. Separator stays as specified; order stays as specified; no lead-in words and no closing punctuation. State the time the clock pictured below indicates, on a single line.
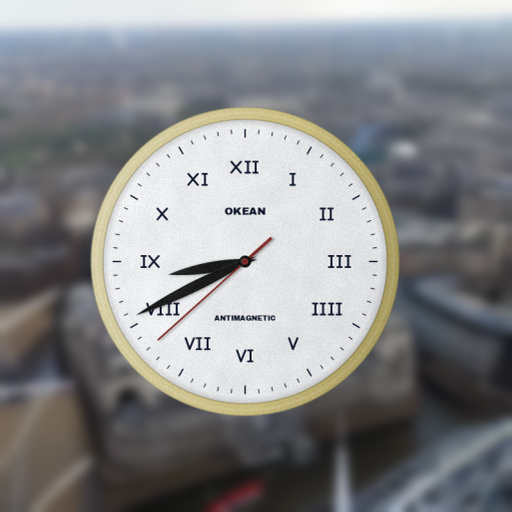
**8:40:38**
